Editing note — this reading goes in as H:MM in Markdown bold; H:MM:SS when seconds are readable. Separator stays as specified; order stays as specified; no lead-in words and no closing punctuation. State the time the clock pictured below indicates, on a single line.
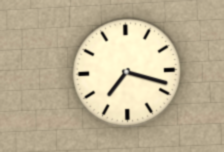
**7:18**
